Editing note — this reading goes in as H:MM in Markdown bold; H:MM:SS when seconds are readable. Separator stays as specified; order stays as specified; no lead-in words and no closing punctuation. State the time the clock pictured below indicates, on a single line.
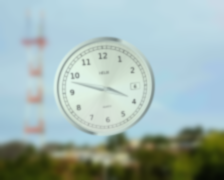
**3:48**
